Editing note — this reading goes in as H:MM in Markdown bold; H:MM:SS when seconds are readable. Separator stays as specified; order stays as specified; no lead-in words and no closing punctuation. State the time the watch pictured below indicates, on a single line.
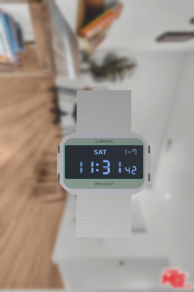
**11:31:42**
